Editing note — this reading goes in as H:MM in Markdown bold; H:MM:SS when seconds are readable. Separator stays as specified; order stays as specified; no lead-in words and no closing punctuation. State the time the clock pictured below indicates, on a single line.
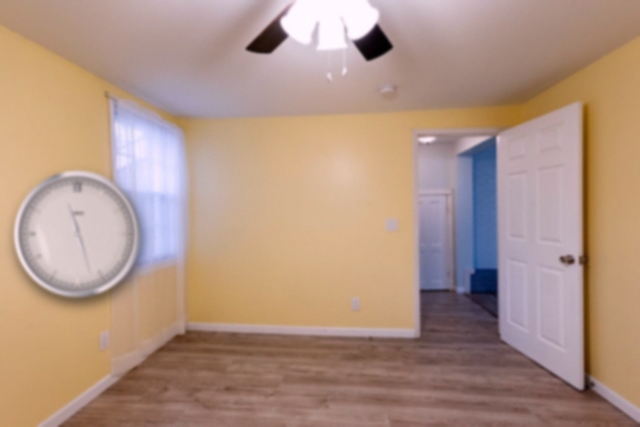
**11:27**
